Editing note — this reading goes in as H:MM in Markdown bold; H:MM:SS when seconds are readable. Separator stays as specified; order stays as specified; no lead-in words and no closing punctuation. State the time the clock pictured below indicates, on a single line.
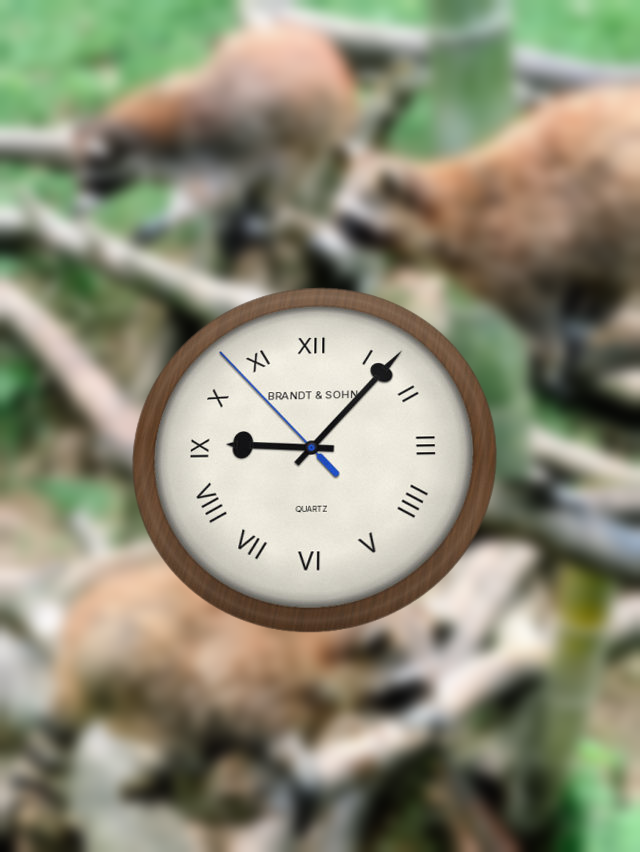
**9:06:53**
